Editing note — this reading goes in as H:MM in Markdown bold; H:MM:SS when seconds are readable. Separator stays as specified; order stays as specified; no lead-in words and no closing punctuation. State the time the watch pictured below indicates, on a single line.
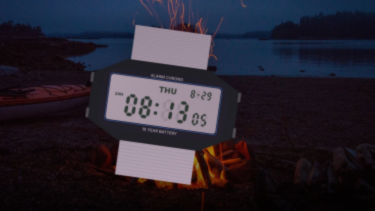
**8:13:05**
